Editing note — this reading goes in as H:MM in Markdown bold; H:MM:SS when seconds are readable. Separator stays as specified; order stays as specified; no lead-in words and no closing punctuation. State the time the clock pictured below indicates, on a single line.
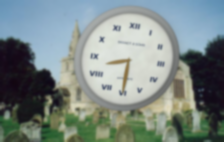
**8:30**
